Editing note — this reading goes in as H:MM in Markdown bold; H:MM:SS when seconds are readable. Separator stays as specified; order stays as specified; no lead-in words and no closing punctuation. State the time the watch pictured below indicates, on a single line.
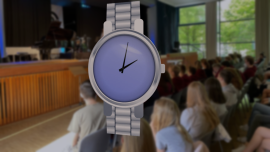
**2:02**
